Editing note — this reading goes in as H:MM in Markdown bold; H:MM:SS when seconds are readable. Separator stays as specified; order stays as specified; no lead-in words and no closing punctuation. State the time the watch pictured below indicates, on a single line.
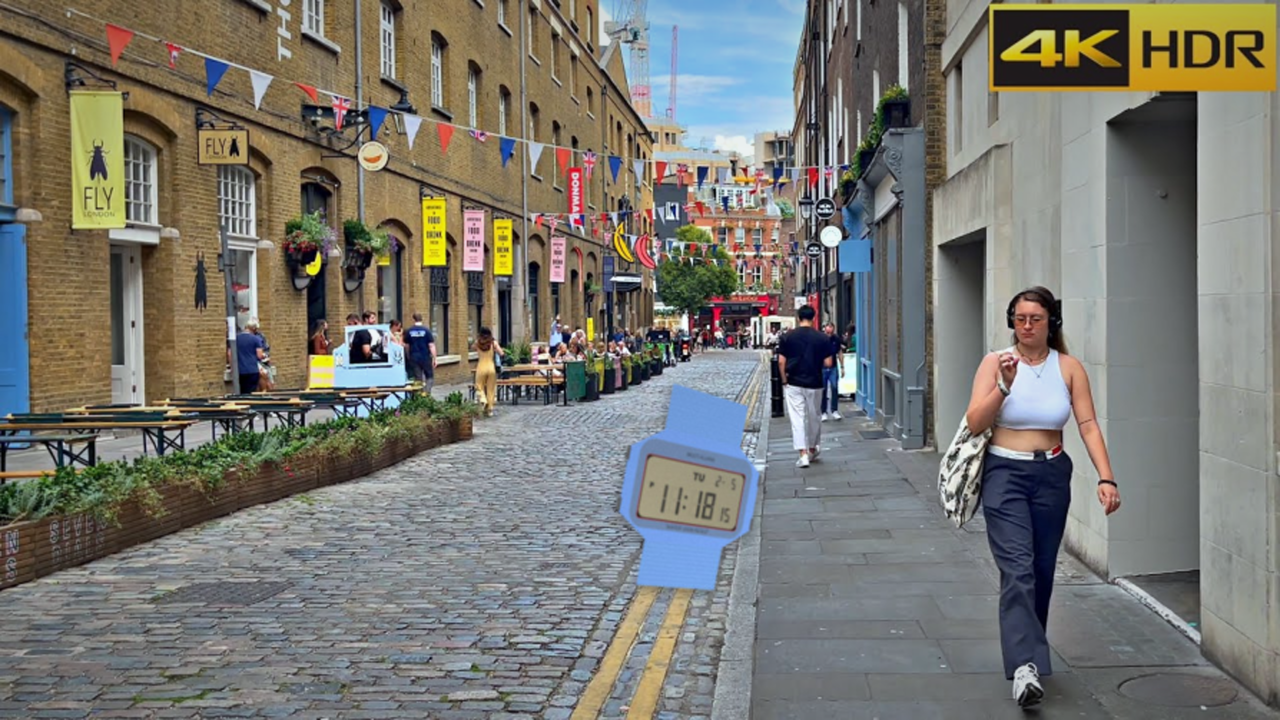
**11:18**
